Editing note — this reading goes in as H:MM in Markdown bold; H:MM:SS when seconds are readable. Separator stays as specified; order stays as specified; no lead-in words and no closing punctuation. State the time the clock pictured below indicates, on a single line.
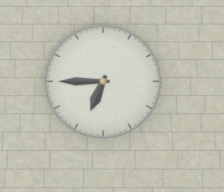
**6:45**
